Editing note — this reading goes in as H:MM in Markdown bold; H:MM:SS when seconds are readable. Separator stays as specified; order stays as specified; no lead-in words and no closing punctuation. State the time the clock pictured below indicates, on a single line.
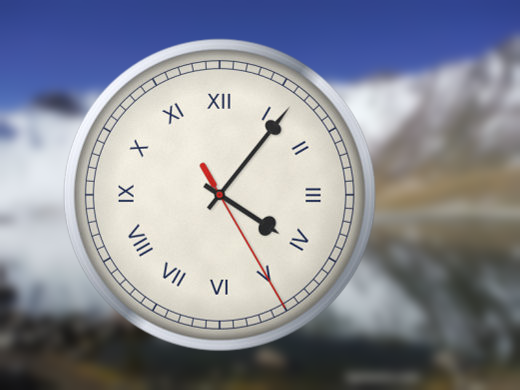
**4:06:25**
